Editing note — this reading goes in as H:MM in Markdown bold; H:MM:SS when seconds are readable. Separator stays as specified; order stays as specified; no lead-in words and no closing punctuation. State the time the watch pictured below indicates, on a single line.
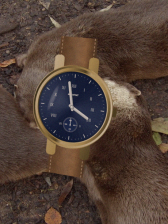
**3:58**
